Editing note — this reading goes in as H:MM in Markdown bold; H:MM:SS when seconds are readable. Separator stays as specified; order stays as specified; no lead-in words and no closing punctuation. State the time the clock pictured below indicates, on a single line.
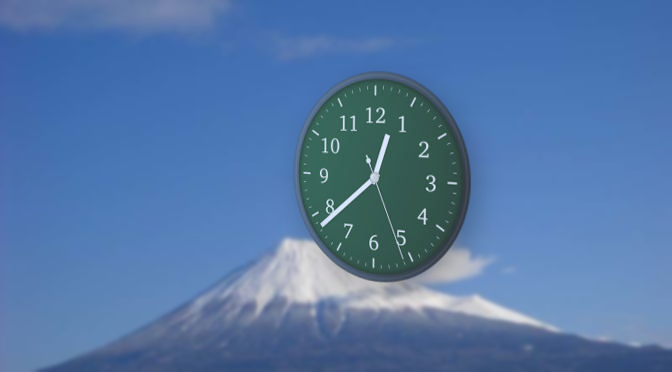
**12:38:26**
